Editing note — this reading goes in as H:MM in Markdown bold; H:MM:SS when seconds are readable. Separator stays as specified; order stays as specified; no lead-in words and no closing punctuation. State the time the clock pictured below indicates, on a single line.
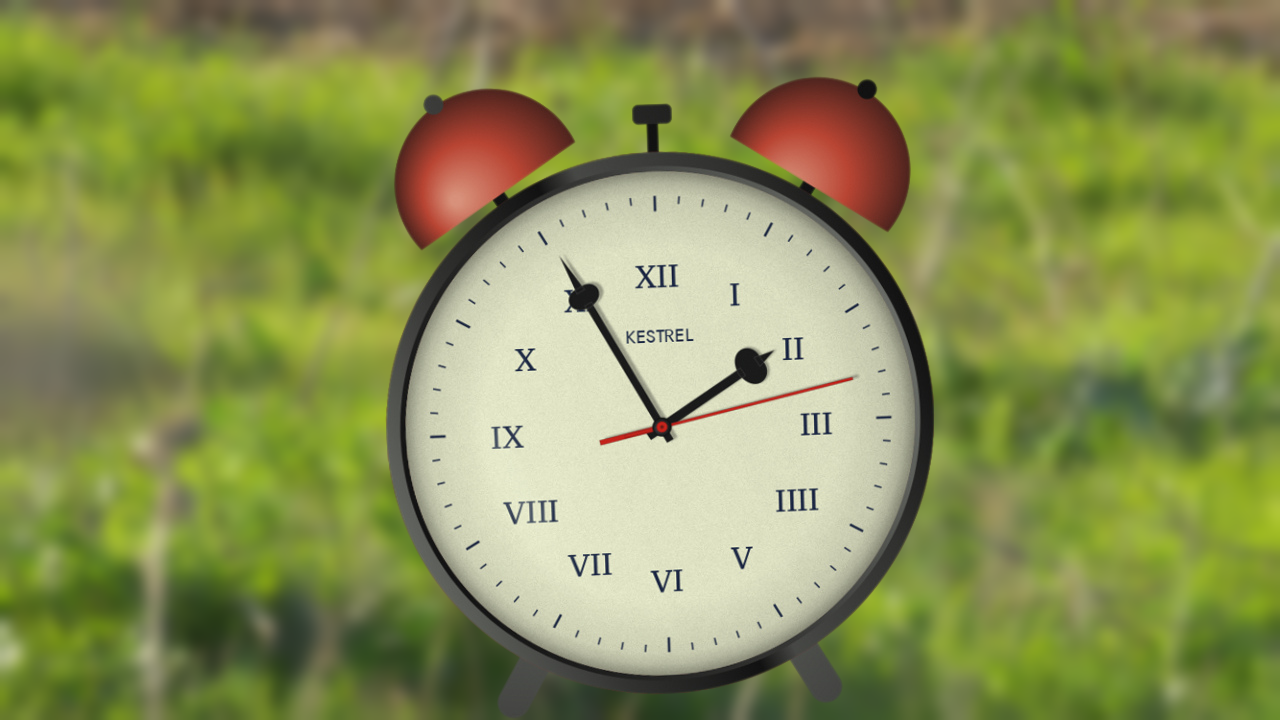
**1:55:13**
